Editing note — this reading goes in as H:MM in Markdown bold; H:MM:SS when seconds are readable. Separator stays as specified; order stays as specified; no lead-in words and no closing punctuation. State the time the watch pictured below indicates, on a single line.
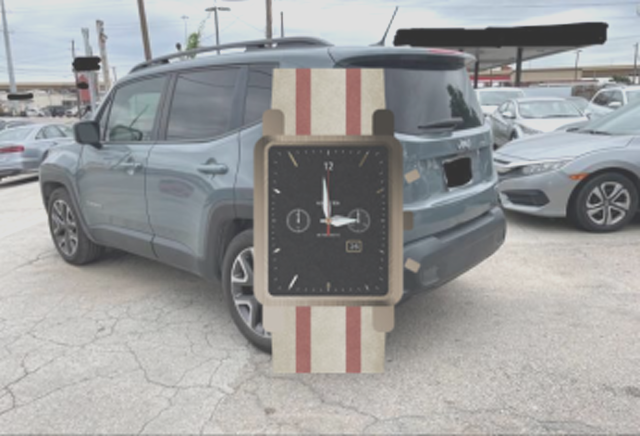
**2:59**
